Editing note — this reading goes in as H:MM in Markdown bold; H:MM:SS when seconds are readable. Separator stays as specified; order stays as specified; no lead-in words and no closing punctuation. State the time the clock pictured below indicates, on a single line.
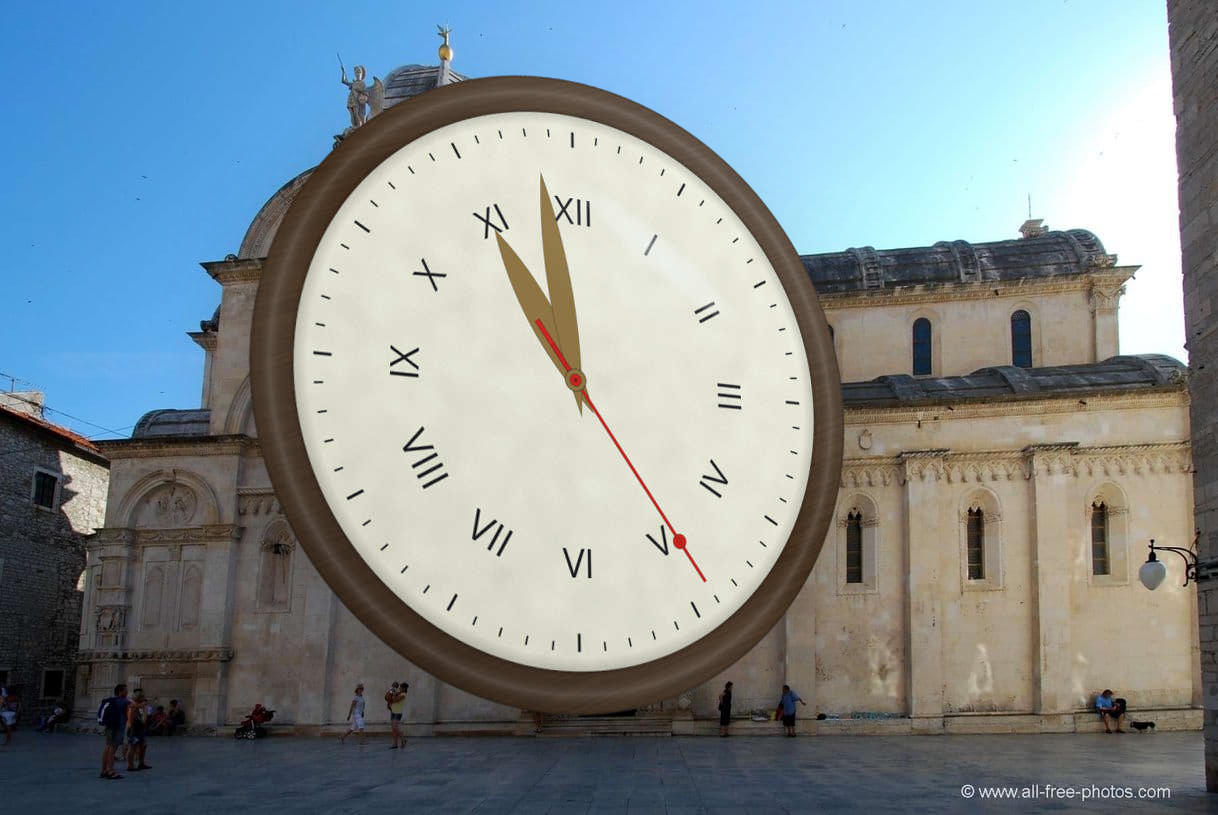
**10:58:24**
